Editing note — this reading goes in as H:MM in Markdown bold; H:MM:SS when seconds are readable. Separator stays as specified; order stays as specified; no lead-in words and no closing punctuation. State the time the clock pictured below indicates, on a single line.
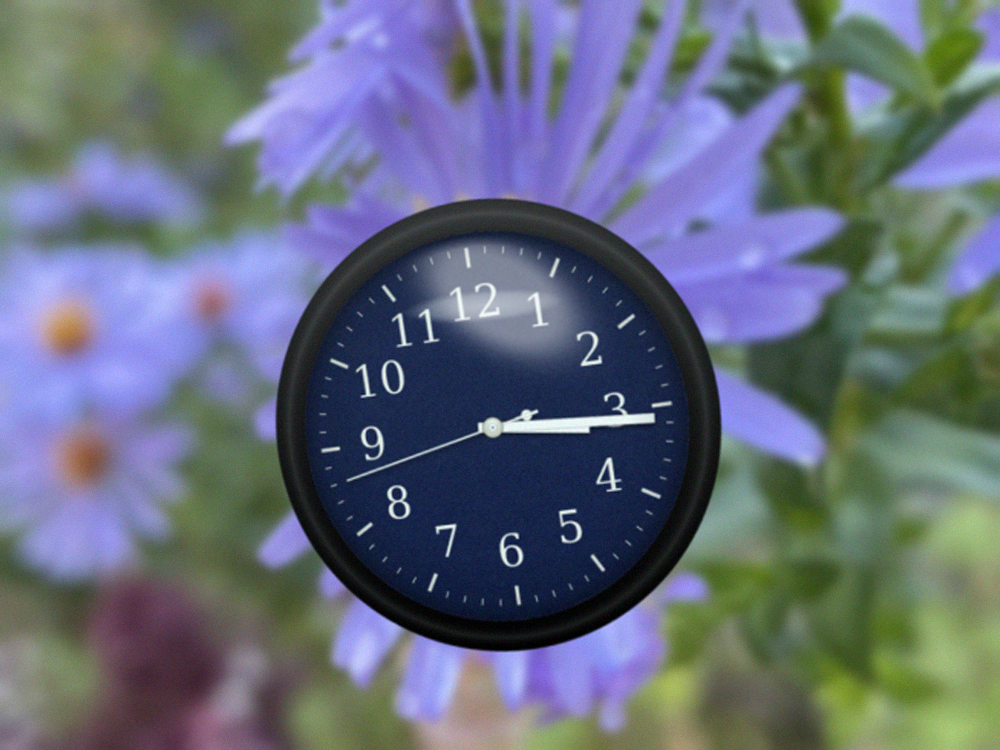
**3:15:43**
